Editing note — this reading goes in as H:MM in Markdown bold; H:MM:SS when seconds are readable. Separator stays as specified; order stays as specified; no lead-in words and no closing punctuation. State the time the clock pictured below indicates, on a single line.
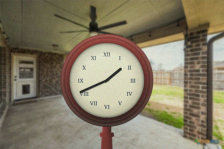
**1:41**
